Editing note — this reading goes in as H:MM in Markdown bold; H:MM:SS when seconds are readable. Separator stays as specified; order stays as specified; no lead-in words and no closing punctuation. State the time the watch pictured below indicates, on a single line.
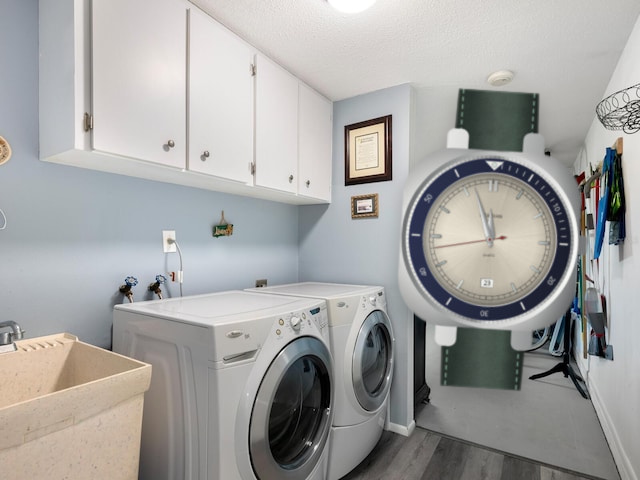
**11:56:43**
